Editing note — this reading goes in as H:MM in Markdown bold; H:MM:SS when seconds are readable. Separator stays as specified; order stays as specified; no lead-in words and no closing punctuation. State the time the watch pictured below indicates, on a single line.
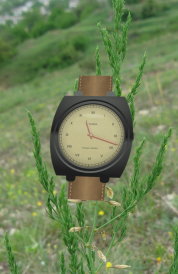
**11:18**
